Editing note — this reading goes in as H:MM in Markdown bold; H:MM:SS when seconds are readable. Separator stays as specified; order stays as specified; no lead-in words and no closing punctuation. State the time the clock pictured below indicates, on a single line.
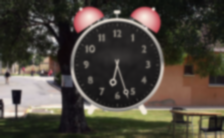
**6:27**
